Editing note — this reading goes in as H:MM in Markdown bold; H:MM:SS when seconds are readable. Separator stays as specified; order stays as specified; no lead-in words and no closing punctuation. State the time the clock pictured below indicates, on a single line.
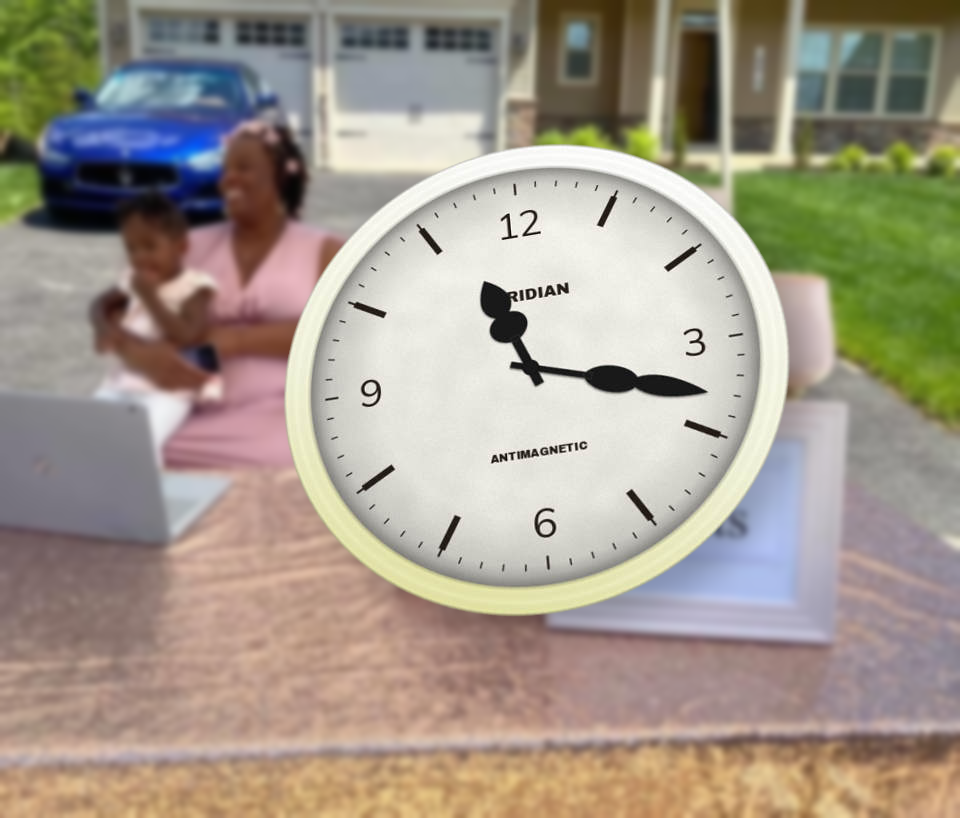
**11:18**
